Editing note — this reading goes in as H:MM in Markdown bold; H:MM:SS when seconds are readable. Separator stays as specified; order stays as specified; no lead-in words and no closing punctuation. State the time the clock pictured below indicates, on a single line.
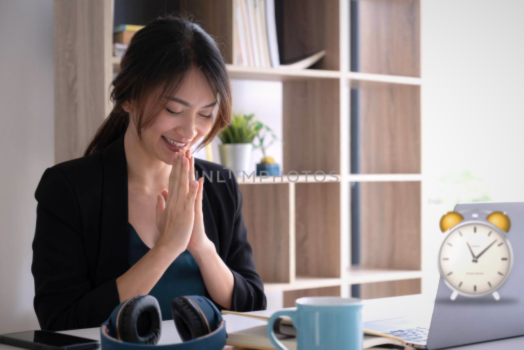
**11:08**
